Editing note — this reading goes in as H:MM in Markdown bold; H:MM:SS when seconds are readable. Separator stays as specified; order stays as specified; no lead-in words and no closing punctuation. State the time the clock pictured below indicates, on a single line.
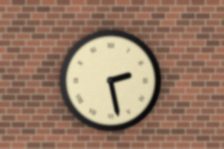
**2:28**
